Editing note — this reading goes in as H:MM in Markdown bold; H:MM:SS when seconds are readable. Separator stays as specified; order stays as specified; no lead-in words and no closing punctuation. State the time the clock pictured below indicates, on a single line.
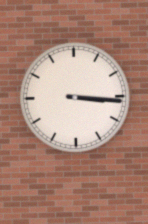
**3:16**
